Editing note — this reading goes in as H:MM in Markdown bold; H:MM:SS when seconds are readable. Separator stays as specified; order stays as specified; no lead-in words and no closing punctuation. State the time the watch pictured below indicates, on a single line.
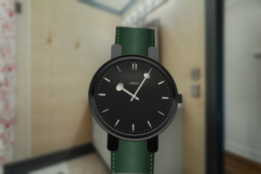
**10:05**
